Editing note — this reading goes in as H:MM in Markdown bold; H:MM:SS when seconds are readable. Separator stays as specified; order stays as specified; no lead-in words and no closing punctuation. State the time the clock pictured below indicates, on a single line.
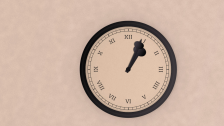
**1:04**
